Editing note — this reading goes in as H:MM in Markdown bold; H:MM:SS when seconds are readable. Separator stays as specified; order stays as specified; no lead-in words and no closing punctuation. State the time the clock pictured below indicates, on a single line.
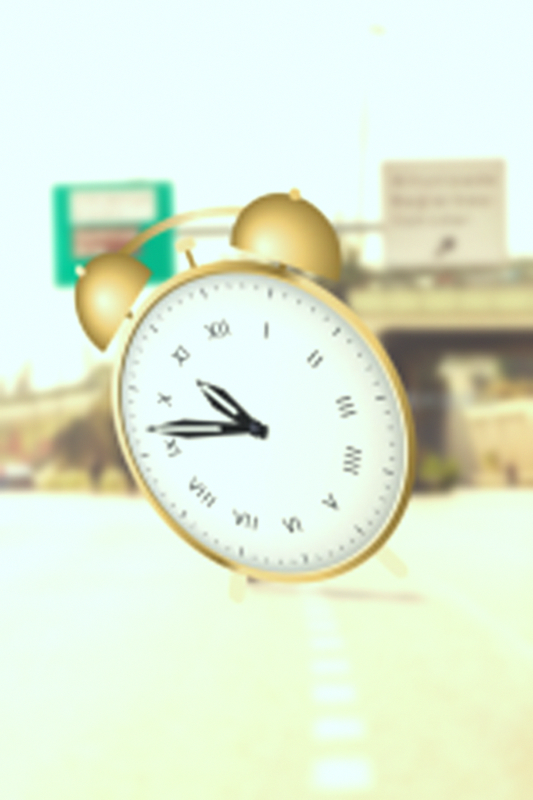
**10:47**
